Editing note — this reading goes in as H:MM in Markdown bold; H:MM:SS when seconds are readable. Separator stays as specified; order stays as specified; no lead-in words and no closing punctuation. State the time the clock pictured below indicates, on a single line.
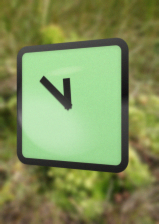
**11:52**
